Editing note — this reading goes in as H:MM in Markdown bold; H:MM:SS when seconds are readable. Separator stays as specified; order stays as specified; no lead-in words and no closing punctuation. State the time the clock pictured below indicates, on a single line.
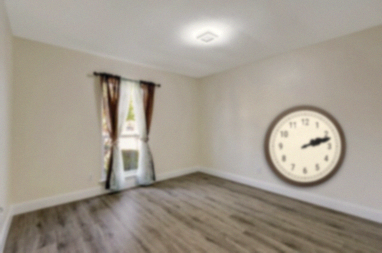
**2:12**
